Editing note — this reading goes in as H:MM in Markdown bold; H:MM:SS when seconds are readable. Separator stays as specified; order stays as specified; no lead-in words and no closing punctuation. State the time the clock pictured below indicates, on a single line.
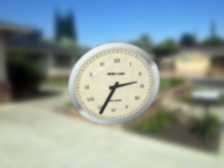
**2:34**
